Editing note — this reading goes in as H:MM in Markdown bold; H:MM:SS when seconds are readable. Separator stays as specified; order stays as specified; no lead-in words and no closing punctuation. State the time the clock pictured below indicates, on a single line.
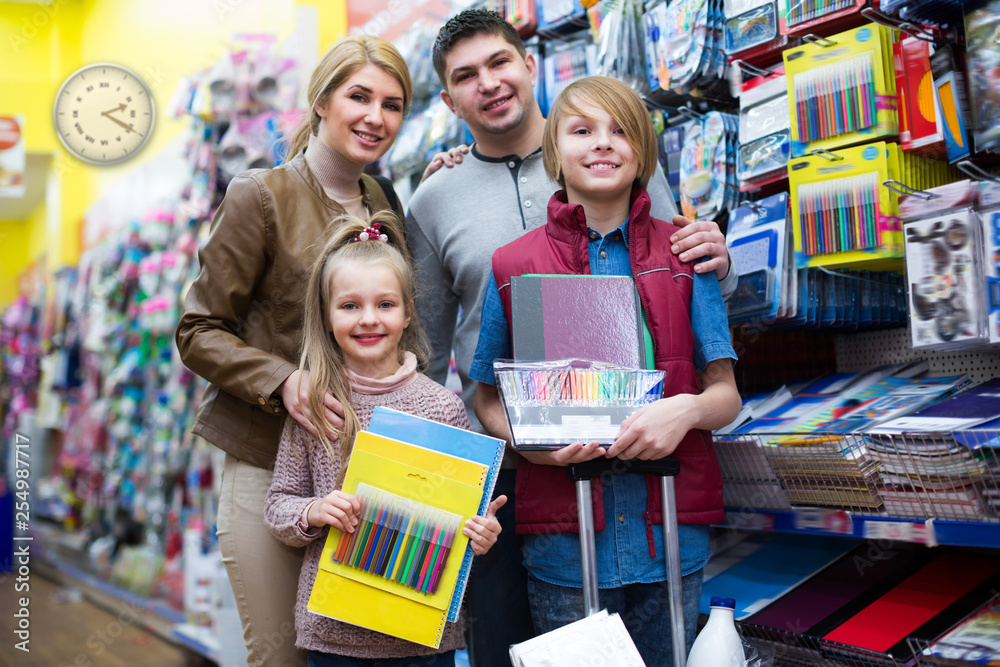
**2:20**
